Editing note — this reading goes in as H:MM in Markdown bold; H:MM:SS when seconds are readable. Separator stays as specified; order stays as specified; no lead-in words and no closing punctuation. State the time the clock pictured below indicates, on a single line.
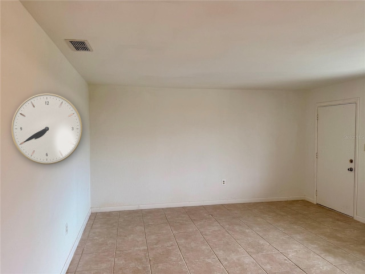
**7:40**
